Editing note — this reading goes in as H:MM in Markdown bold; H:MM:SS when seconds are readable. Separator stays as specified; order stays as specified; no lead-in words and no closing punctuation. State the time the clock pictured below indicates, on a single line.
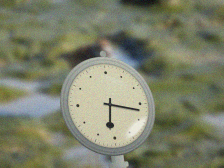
**6:17**
